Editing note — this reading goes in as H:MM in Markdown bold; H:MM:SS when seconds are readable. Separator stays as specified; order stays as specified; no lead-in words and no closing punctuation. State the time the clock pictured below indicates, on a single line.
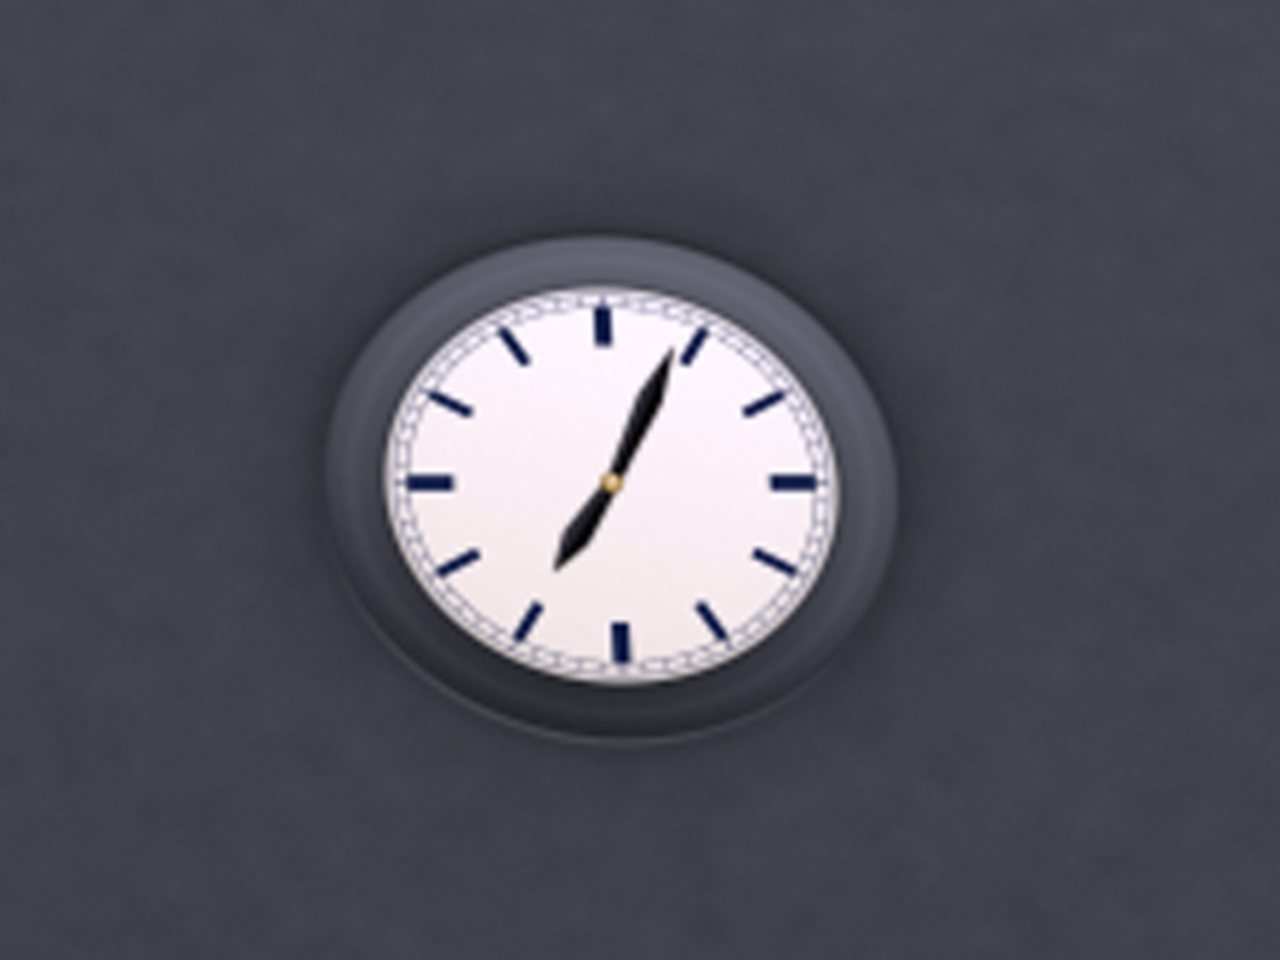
**7:04**
